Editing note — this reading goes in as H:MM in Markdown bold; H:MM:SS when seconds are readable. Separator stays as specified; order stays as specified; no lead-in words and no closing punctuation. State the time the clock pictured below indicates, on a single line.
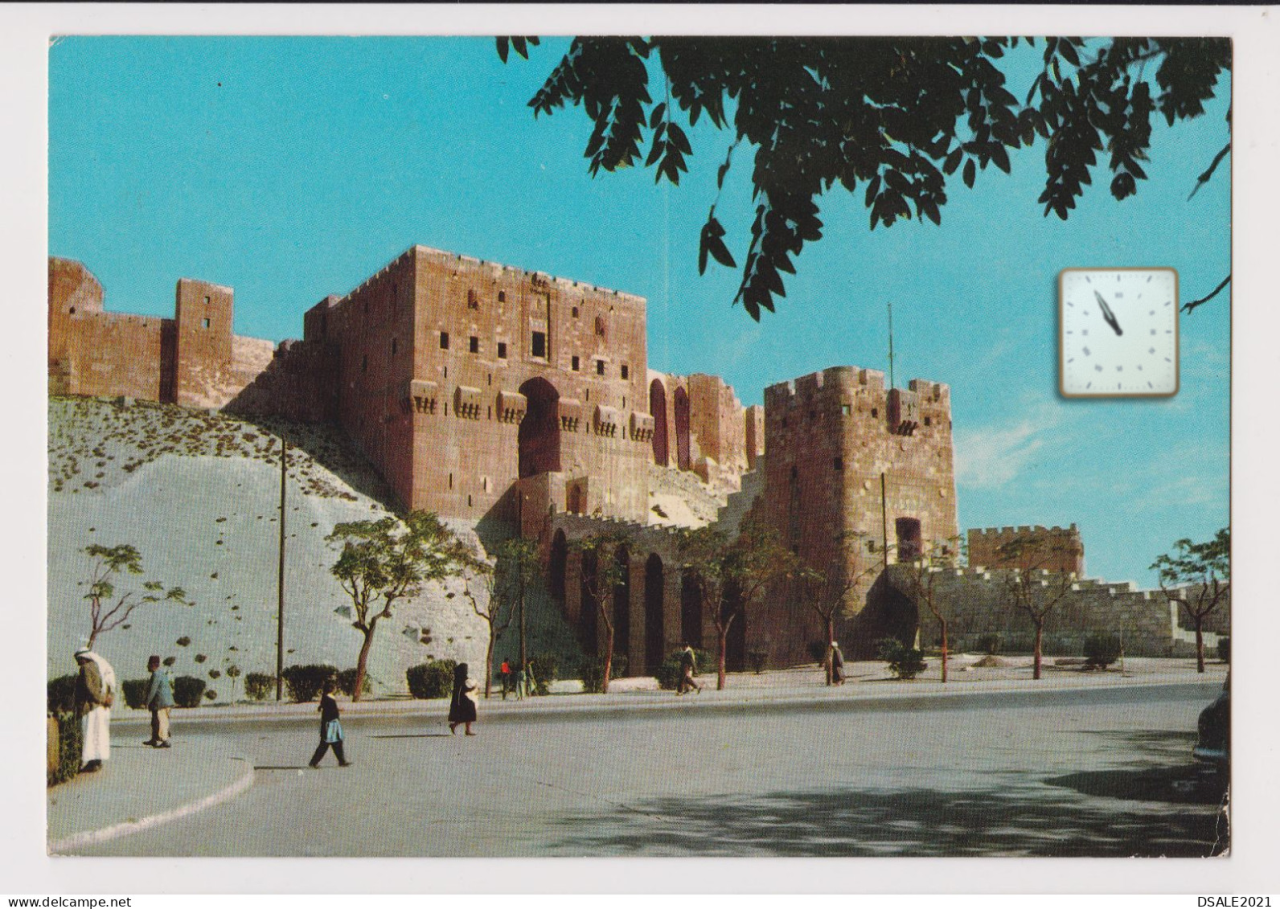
**10:55**
